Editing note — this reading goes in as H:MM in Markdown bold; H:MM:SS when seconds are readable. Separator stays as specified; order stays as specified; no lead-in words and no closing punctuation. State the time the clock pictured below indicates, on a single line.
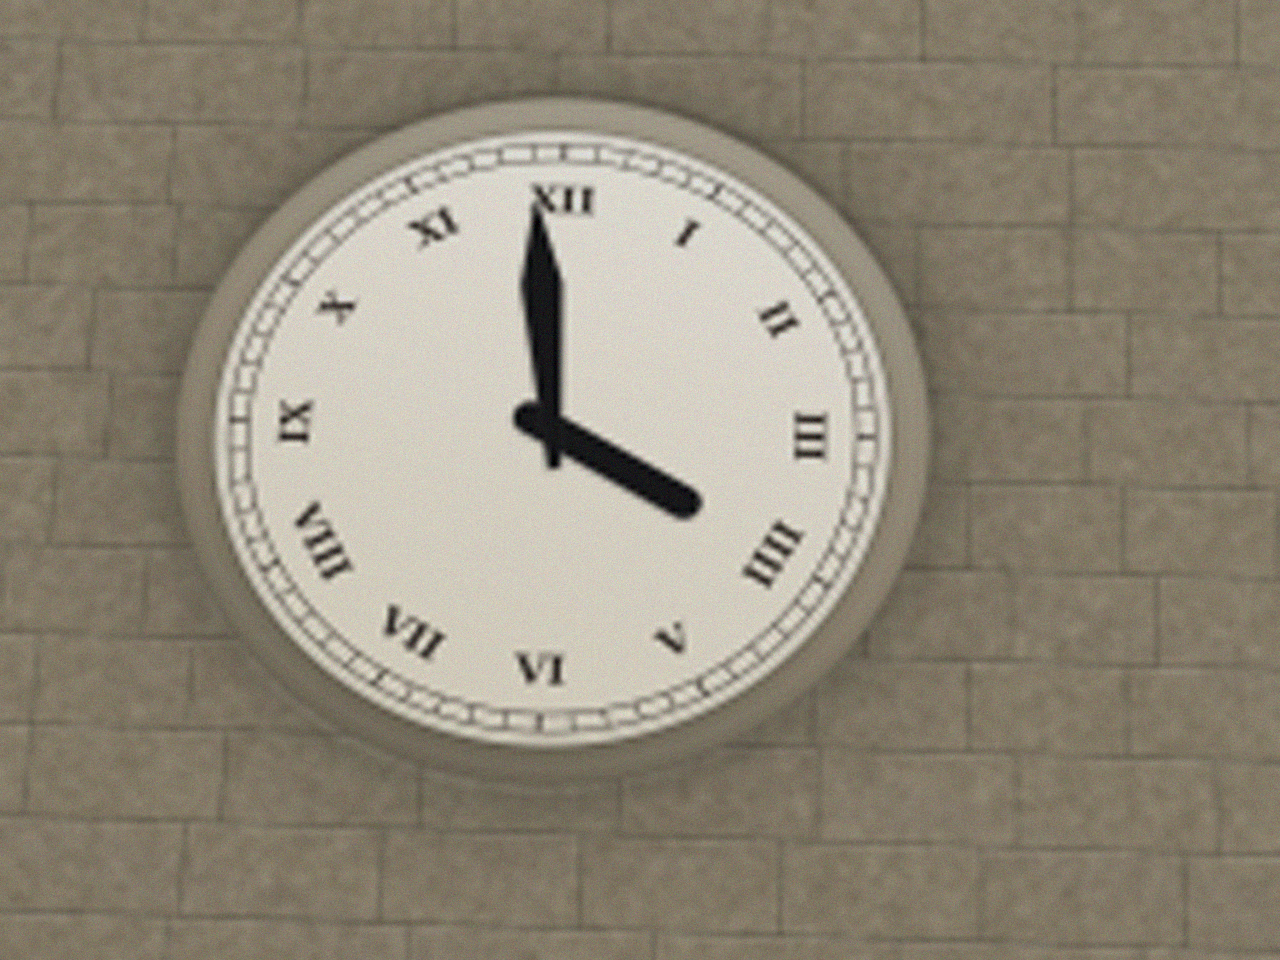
**3:59**
